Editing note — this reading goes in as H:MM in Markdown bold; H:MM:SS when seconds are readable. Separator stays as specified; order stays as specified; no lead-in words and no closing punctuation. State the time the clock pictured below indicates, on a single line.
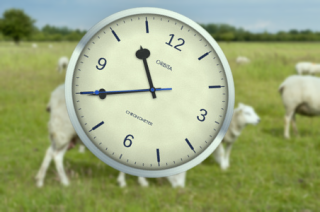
**10:39:40**
